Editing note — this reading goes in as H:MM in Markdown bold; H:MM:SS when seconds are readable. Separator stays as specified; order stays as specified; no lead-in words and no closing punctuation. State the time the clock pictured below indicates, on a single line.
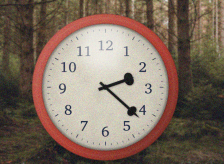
**2:22**
